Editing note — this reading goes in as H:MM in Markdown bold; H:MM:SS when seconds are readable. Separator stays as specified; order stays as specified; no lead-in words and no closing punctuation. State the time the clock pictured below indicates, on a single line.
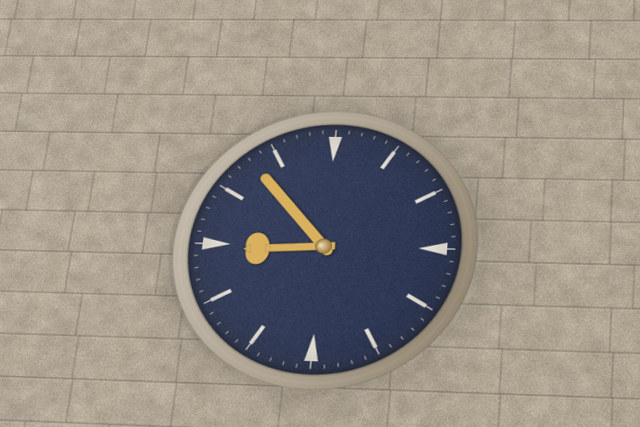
**8:53**
